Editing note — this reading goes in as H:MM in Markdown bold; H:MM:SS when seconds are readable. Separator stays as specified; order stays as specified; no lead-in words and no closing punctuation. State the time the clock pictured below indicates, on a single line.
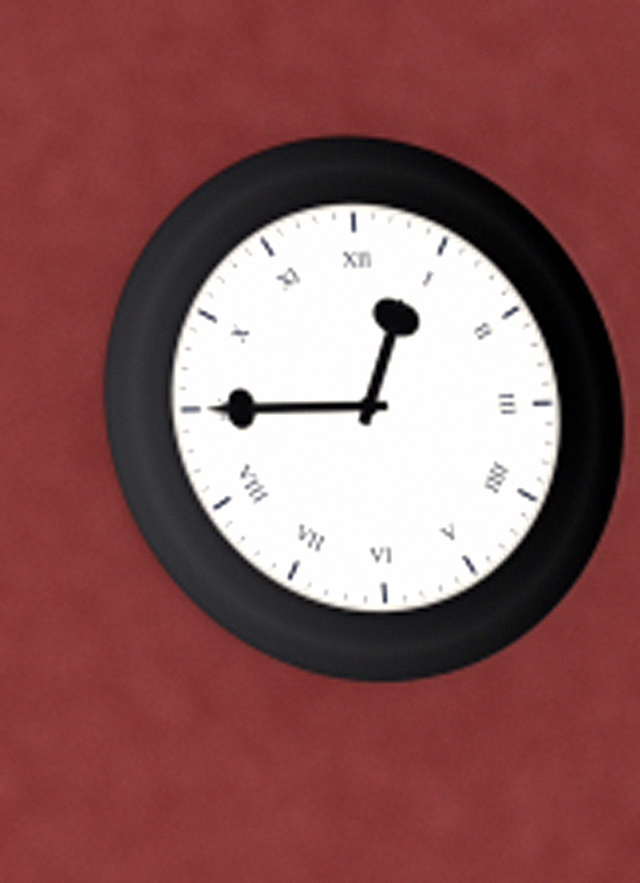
**12:45**
